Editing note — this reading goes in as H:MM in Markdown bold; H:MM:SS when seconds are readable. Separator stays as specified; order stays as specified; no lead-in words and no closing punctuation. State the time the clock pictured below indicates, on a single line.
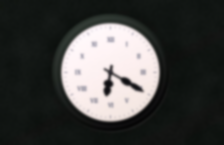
**6:20**
